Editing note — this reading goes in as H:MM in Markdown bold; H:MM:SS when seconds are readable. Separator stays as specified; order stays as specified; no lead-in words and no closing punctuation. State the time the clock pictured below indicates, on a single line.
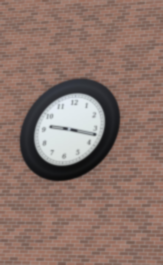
**9:17**
